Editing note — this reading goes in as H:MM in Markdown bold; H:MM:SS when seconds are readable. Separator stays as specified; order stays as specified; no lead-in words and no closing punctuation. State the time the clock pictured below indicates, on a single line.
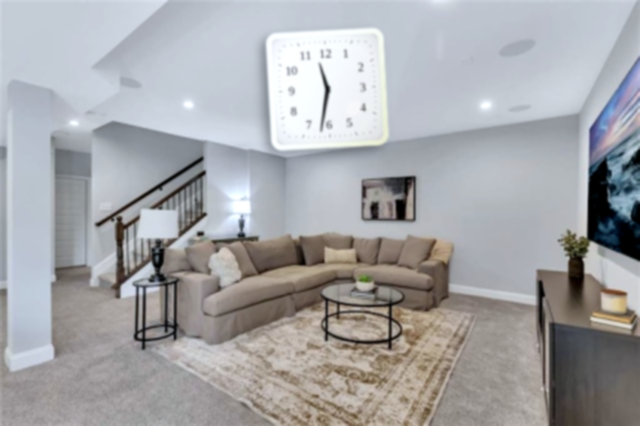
**11:32**
